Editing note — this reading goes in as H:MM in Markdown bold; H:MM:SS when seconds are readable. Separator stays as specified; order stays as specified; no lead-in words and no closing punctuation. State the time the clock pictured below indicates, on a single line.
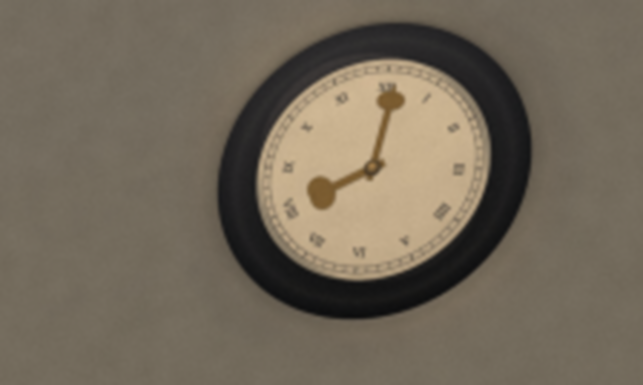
**8:01**
